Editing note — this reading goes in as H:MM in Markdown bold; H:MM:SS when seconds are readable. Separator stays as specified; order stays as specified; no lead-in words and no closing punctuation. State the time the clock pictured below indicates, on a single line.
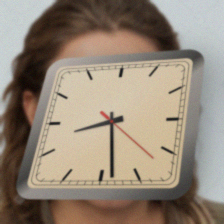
**8:28:22**
